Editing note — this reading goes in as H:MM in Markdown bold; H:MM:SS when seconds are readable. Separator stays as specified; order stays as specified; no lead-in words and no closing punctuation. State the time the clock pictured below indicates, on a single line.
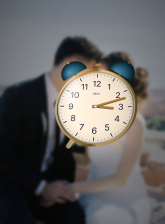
**3:12**
